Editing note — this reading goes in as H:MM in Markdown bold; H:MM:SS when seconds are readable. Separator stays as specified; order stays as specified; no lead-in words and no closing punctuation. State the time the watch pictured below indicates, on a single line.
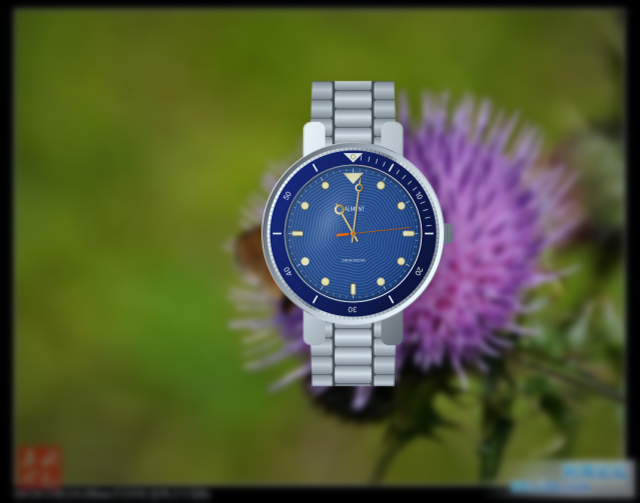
**11:01:14**
